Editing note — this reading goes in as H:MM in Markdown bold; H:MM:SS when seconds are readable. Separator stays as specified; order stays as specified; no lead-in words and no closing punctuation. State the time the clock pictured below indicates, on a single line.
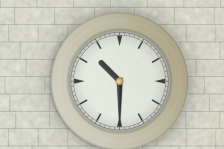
**10:30**
